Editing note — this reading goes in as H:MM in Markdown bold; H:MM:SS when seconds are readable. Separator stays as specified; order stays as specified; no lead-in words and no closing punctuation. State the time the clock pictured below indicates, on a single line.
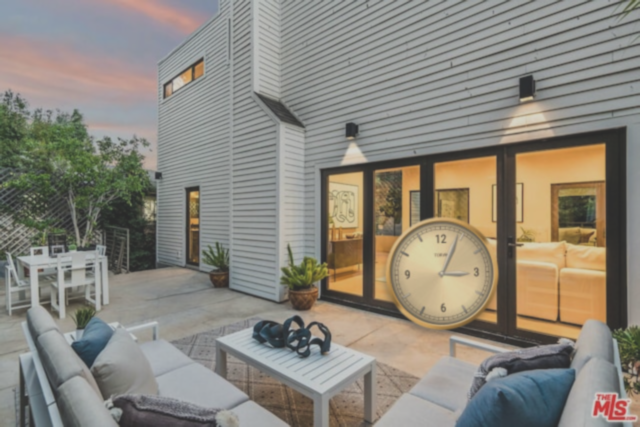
**3:04**
